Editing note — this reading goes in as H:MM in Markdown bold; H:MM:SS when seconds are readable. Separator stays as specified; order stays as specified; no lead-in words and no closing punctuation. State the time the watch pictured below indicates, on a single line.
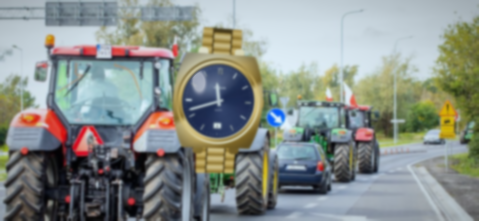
**11:42**
